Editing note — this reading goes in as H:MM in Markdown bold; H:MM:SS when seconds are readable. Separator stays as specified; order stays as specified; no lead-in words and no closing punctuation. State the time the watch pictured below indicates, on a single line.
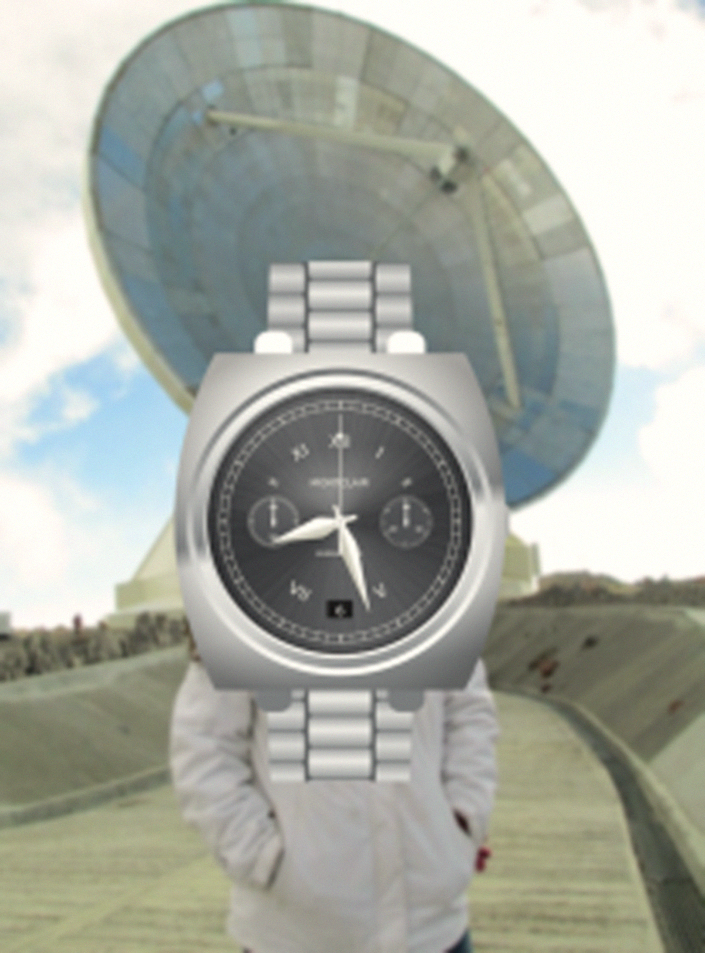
**8:27**
